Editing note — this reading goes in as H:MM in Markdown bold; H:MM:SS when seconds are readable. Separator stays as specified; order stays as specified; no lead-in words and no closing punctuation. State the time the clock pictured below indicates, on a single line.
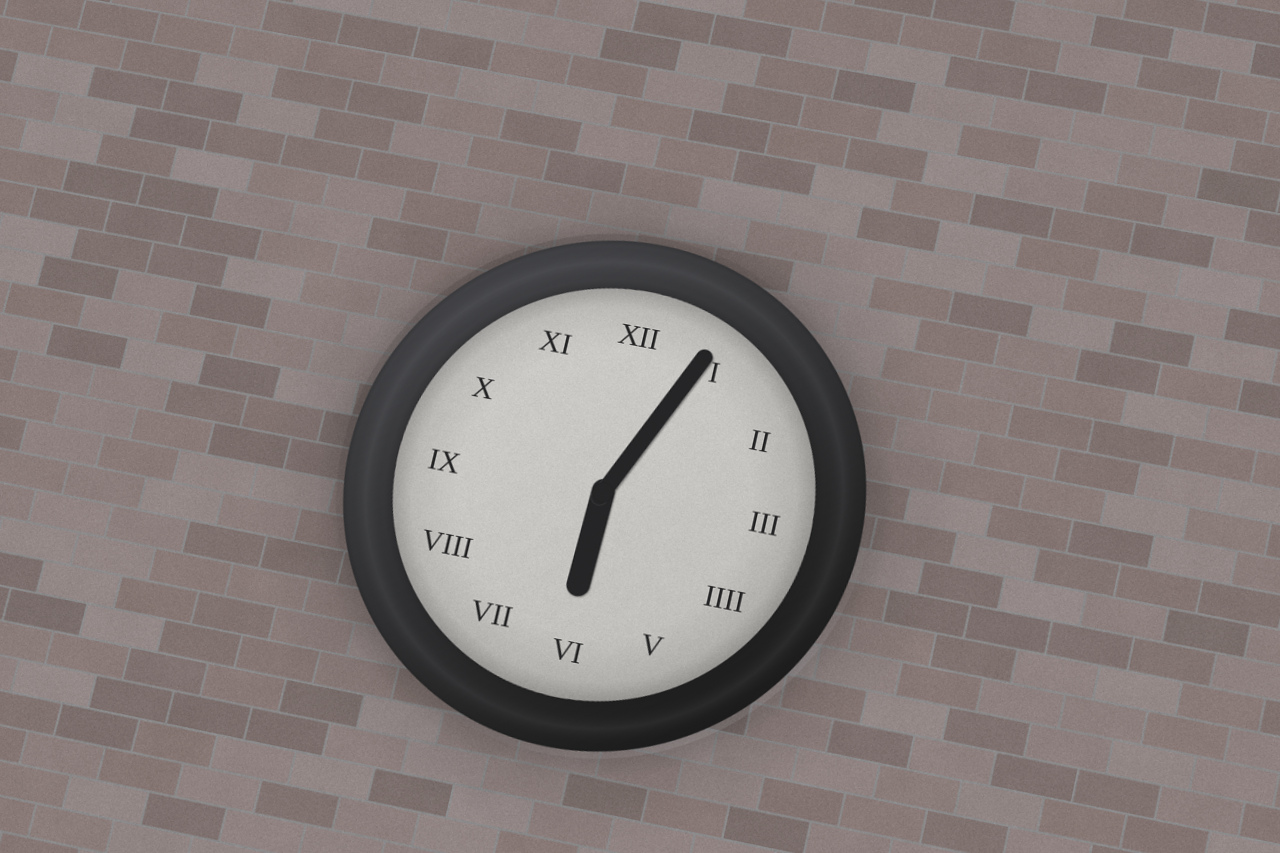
**6:04**
